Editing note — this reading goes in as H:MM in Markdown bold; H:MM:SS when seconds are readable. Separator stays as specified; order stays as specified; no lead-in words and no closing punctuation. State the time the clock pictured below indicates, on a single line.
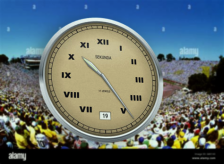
**10:24**
